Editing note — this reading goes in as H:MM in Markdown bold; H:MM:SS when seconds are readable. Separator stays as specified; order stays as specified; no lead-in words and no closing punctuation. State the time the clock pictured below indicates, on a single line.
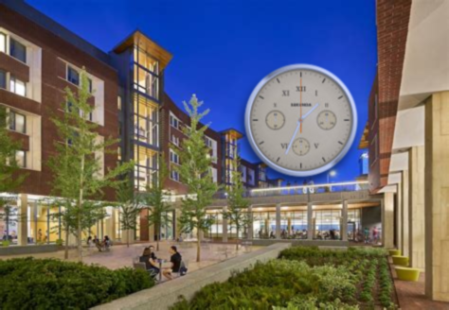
**1:34**
